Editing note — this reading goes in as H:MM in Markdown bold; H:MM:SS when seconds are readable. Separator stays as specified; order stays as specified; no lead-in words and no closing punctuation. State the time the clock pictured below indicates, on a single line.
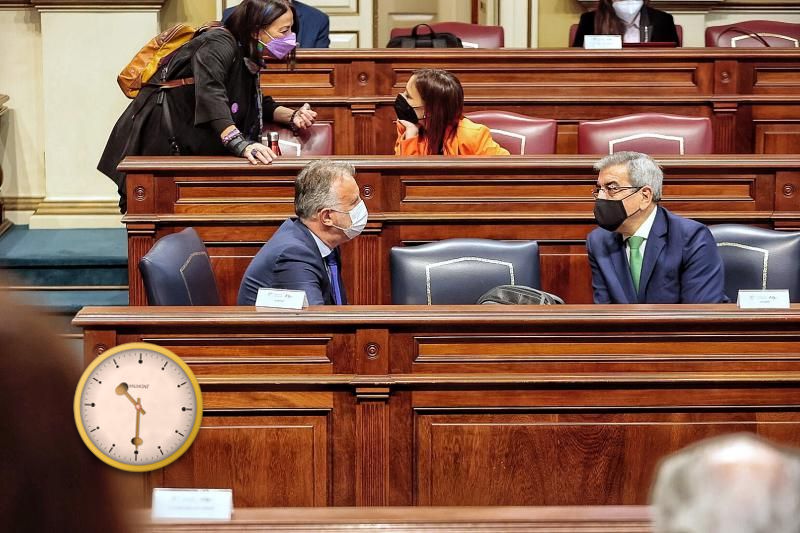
**10:30**
